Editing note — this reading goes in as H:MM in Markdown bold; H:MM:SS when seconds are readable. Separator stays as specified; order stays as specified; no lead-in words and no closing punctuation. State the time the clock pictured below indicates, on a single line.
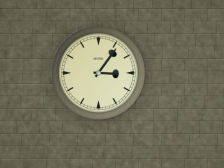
**3:06**
